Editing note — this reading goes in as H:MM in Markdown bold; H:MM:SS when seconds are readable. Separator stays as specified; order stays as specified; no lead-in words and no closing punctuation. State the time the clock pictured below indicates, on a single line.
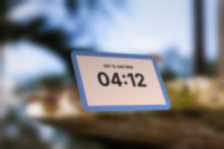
**4:12**
